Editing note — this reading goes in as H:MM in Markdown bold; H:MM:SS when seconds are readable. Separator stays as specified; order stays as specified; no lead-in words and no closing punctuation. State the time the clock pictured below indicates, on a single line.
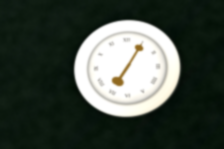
**7:05**
